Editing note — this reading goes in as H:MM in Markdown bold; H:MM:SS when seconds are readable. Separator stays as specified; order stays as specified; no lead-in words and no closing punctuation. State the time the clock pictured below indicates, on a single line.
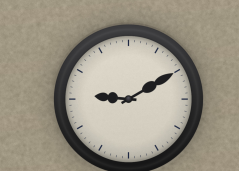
**9:10**
